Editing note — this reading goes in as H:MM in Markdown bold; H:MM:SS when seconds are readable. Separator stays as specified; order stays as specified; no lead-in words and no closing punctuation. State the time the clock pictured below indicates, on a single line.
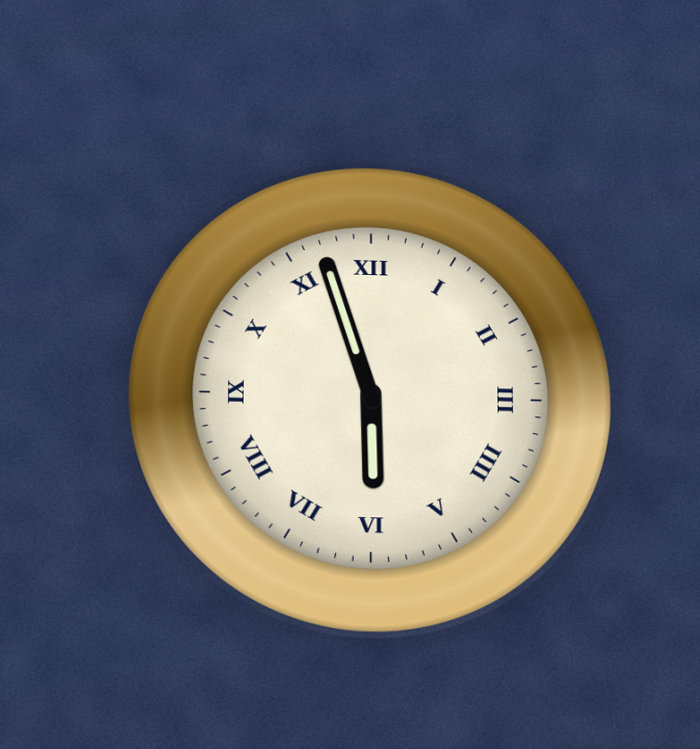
**5:57**
